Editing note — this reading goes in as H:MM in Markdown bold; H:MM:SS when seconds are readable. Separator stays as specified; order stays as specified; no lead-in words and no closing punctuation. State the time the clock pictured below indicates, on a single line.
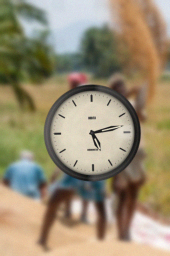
**5:13**
